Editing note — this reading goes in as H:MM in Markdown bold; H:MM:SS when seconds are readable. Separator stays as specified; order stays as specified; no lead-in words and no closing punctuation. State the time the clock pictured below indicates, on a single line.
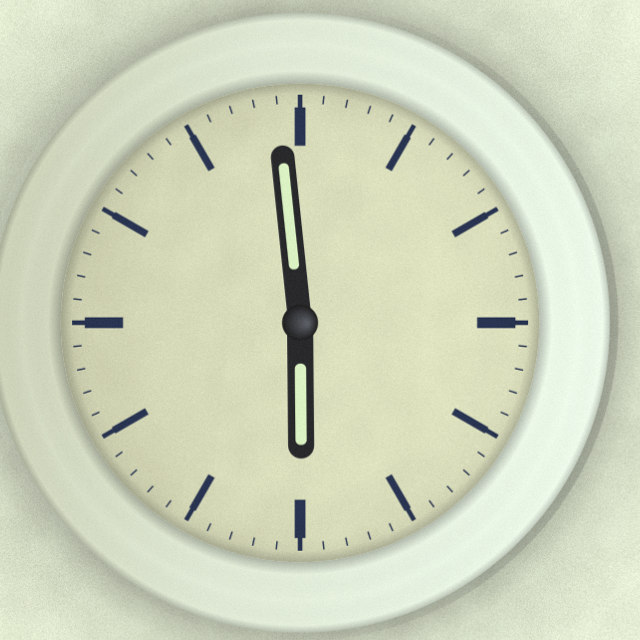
**5:59**
